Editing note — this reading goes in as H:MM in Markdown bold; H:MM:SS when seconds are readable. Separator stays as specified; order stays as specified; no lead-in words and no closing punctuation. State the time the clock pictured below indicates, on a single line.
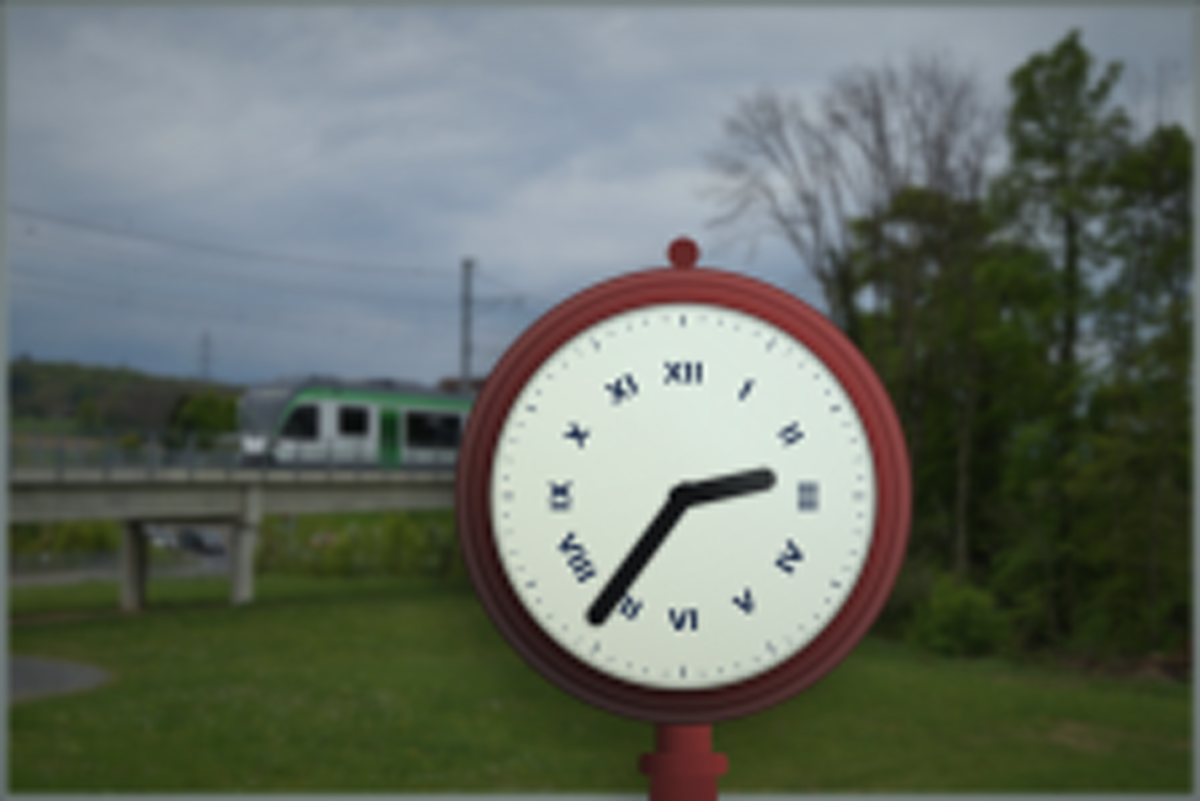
**2:36**
